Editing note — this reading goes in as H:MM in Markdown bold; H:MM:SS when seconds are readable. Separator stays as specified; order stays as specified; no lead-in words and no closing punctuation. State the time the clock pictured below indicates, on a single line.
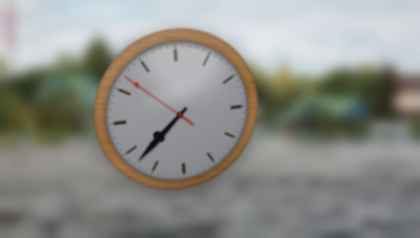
**7:37:52**
